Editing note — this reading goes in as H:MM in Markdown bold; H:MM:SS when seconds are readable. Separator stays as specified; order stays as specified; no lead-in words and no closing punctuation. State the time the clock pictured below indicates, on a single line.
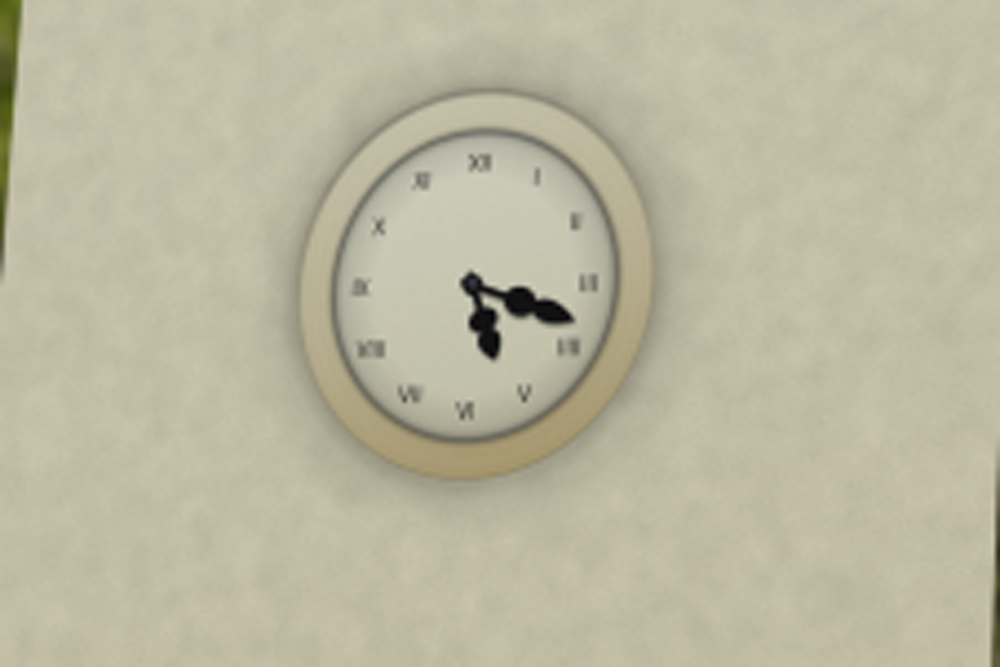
**5:18**
